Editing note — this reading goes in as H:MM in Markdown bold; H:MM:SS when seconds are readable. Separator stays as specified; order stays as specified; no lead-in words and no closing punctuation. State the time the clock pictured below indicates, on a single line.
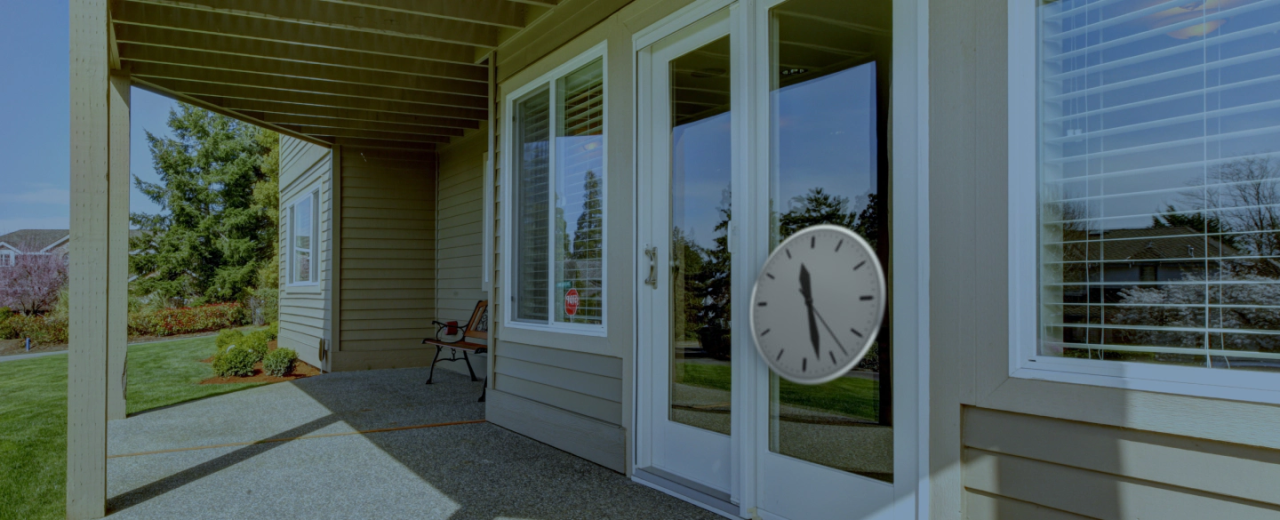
**11:27:23**
